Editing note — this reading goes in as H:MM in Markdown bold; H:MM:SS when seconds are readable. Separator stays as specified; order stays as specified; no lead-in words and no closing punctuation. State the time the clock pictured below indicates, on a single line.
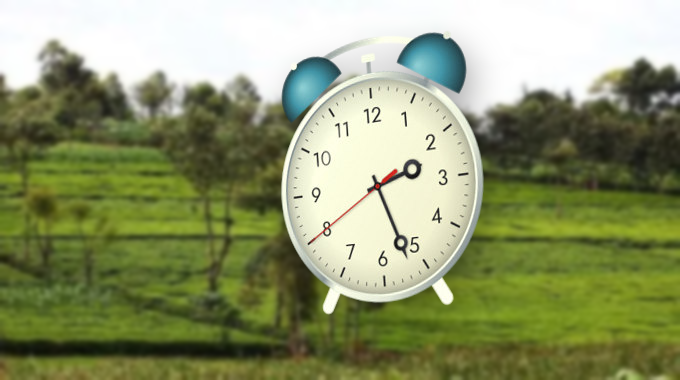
**2:26:40**
